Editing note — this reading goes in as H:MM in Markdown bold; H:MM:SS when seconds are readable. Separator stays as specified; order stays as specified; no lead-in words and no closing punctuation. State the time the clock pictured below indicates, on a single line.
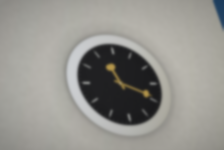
**11:19**
